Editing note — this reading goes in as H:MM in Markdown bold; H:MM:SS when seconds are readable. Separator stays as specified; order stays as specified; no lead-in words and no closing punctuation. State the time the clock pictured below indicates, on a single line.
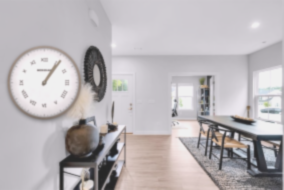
**1:06**
